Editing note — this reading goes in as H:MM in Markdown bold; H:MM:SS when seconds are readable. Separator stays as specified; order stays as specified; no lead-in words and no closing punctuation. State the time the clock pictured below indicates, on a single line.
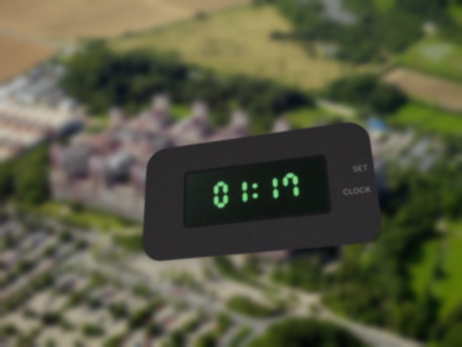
**1:17**
